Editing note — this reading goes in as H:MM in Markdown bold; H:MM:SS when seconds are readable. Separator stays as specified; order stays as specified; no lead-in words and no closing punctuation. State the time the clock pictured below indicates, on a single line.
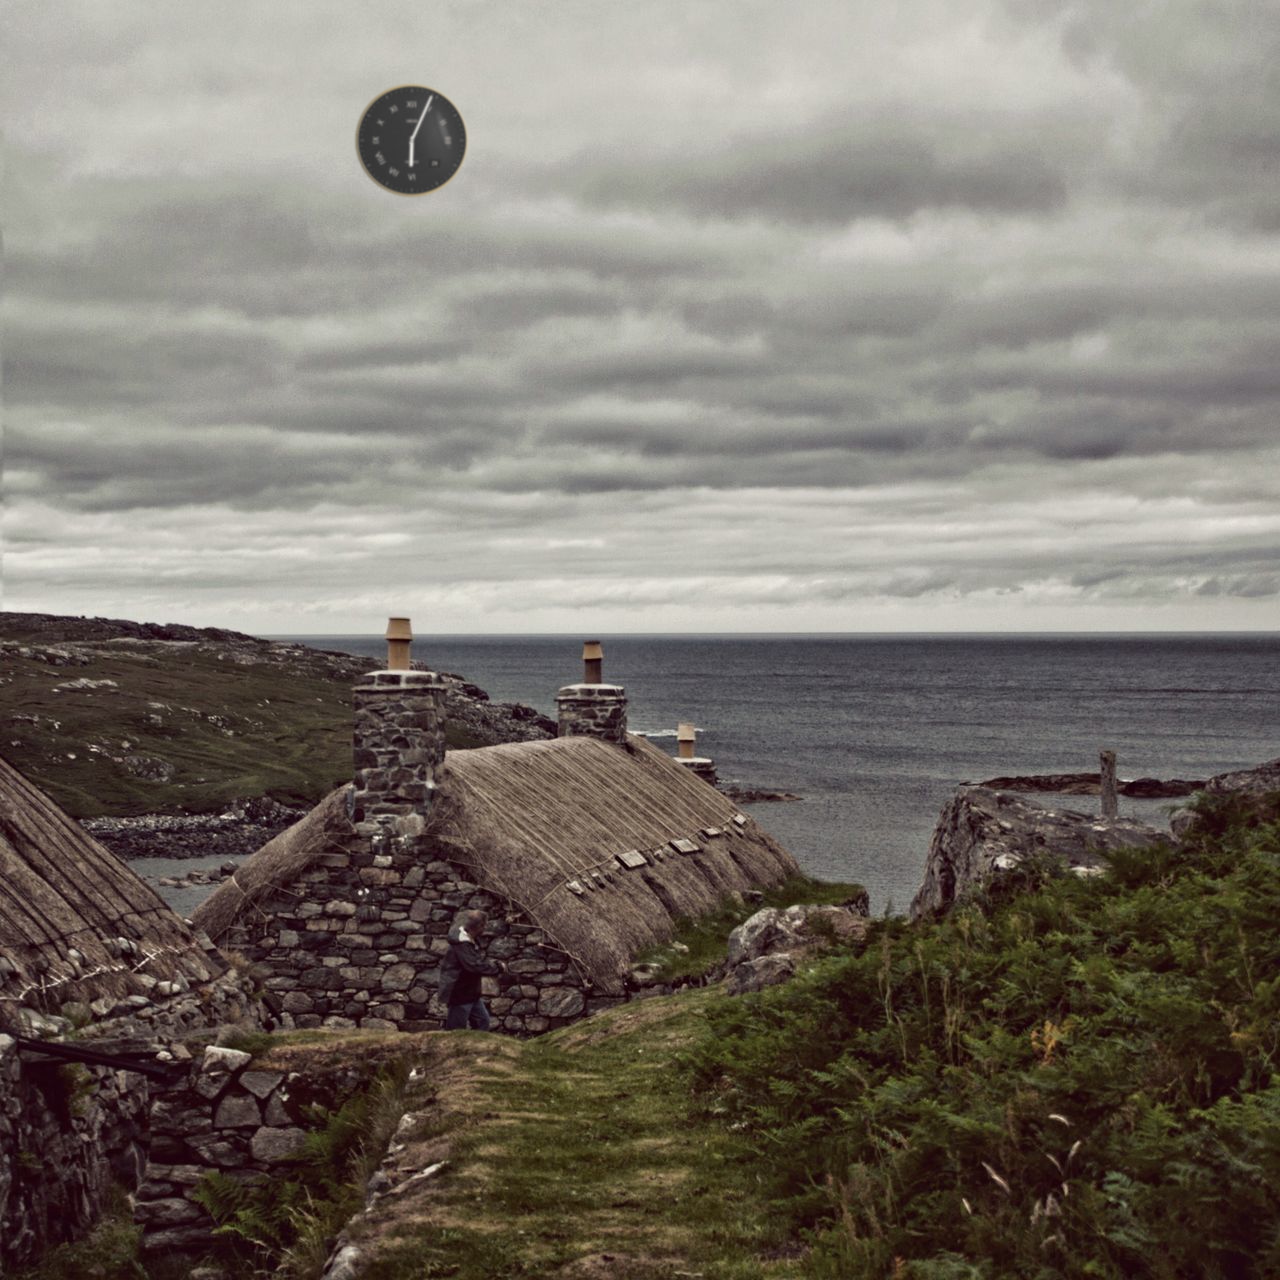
**6:04**
